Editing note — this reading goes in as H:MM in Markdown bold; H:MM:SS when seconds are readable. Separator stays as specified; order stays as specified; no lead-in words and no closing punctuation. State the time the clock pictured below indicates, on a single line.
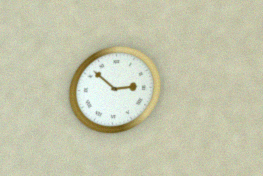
**2:52**
